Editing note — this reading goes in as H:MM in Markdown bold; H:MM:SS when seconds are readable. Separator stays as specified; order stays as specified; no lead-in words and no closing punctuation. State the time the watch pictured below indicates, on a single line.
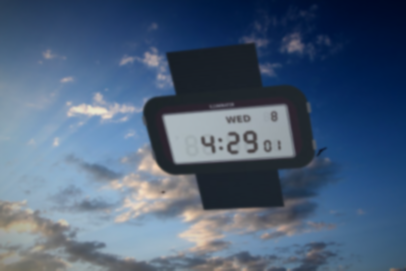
**4:29:01**
